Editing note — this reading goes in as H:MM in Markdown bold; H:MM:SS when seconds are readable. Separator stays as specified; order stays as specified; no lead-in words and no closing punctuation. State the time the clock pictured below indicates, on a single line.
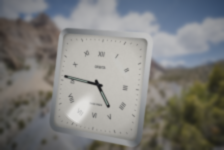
**4:46**
